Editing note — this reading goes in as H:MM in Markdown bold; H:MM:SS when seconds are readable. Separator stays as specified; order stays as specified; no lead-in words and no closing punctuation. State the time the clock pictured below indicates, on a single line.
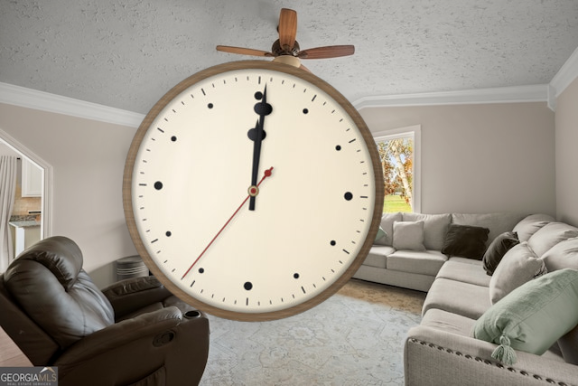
**12:00:36**
